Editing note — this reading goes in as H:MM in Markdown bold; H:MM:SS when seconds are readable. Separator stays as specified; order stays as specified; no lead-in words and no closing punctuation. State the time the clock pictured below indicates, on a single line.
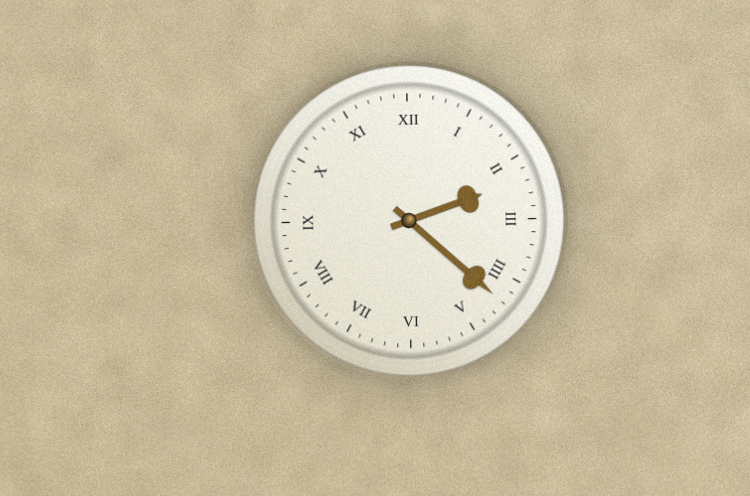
**2:22**
